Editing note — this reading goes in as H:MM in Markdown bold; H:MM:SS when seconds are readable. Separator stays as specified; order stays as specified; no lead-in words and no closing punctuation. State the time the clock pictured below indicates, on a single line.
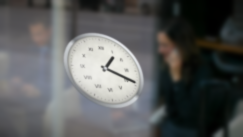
**1:19**
